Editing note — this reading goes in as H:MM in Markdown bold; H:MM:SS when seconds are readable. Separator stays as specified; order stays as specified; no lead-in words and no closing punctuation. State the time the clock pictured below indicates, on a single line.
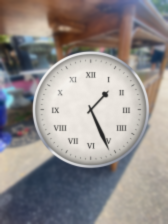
**1:26**
